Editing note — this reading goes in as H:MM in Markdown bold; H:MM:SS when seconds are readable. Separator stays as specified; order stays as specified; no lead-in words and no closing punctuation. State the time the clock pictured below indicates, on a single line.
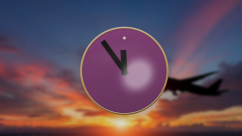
**11:54**
